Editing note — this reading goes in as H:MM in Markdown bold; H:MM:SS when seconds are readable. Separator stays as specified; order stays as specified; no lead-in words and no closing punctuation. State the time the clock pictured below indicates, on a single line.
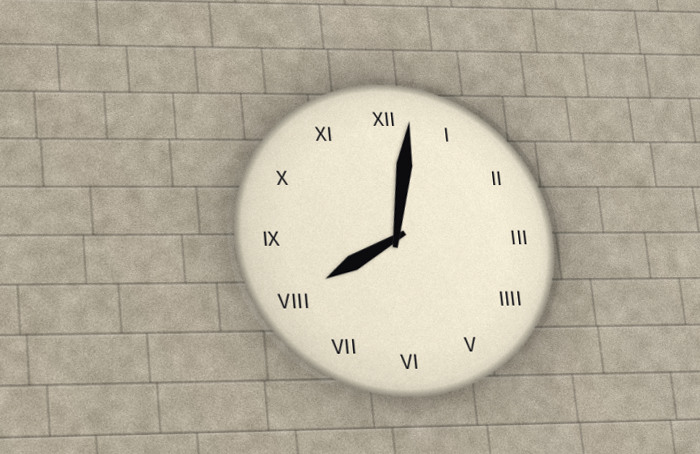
**8:02**
